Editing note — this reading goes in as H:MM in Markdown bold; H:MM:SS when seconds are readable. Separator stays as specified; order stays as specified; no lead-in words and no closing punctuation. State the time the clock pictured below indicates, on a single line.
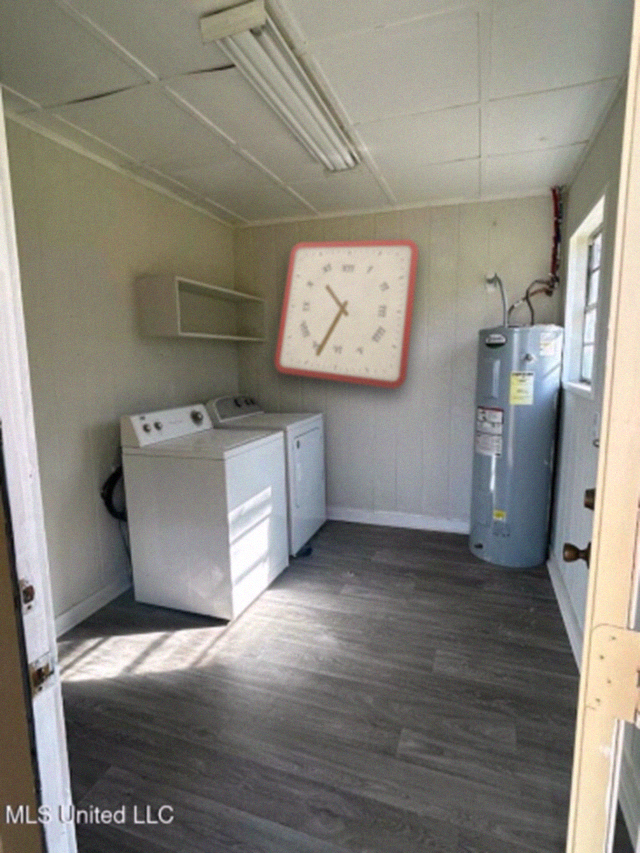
**10:34**
